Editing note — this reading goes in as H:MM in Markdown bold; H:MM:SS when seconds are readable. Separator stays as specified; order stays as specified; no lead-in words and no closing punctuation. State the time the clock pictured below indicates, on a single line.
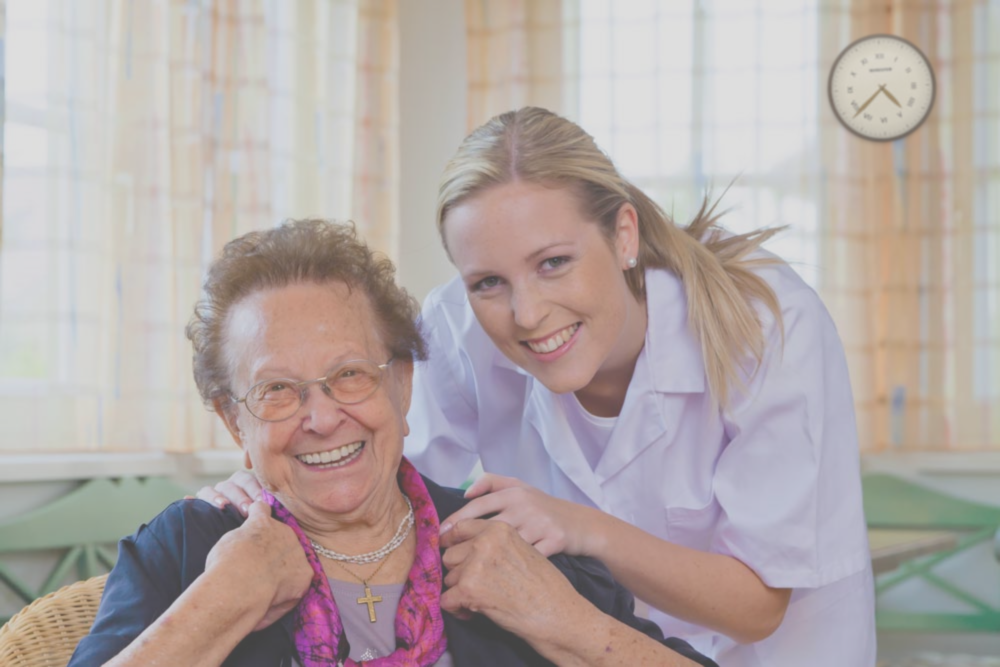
**4:38**
